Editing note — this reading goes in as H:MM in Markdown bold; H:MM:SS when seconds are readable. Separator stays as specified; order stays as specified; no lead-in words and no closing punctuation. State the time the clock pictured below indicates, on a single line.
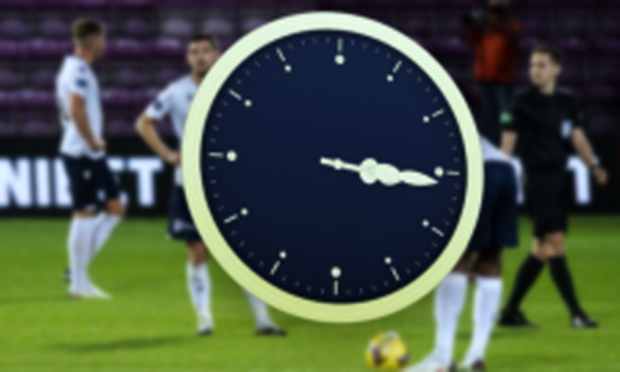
**3:16**
